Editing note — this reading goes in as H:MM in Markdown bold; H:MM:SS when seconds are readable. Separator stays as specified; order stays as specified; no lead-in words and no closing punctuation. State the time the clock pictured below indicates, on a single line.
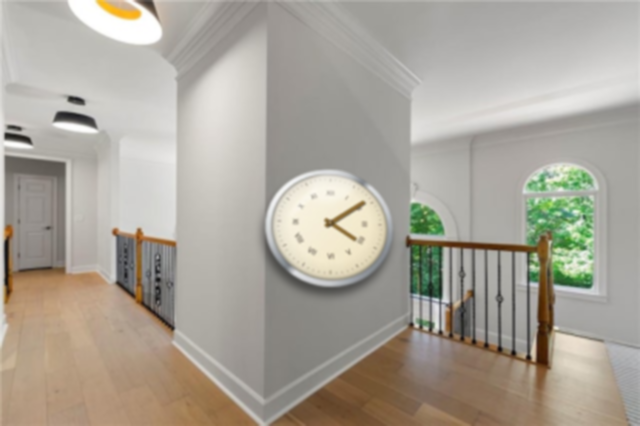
**4:09**
